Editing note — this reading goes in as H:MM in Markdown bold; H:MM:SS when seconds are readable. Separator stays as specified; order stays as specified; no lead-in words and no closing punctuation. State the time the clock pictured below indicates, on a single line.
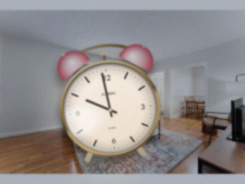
**9:59**
